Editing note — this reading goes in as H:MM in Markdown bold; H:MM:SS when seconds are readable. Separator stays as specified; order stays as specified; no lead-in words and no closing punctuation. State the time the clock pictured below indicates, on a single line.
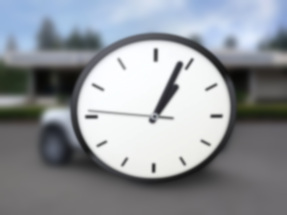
**1:03:46**
